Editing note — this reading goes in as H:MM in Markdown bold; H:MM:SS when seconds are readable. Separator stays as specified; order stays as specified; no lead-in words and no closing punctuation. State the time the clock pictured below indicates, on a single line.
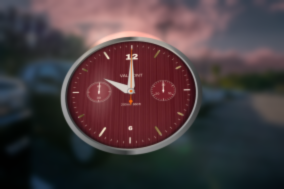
**10:00**
